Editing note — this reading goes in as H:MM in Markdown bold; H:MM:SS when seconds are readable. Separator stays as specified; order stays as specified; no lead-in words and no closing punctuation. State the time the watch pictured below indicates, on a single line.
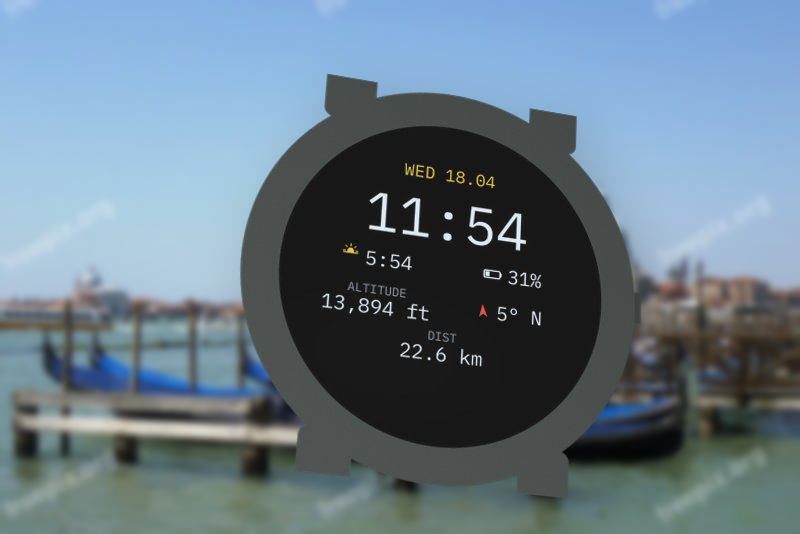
**11:54**
